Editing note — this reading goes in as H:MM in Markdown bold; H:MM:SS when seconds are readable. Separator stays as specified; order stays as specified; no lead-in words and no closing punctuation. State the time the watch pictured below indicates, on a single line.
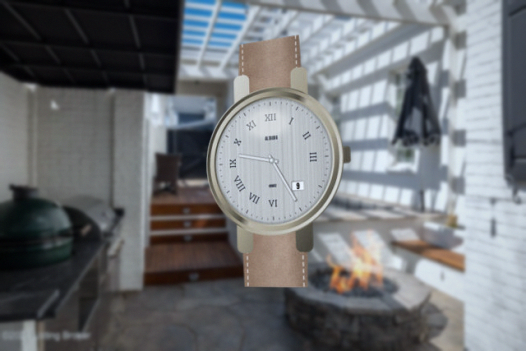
**9:25**
